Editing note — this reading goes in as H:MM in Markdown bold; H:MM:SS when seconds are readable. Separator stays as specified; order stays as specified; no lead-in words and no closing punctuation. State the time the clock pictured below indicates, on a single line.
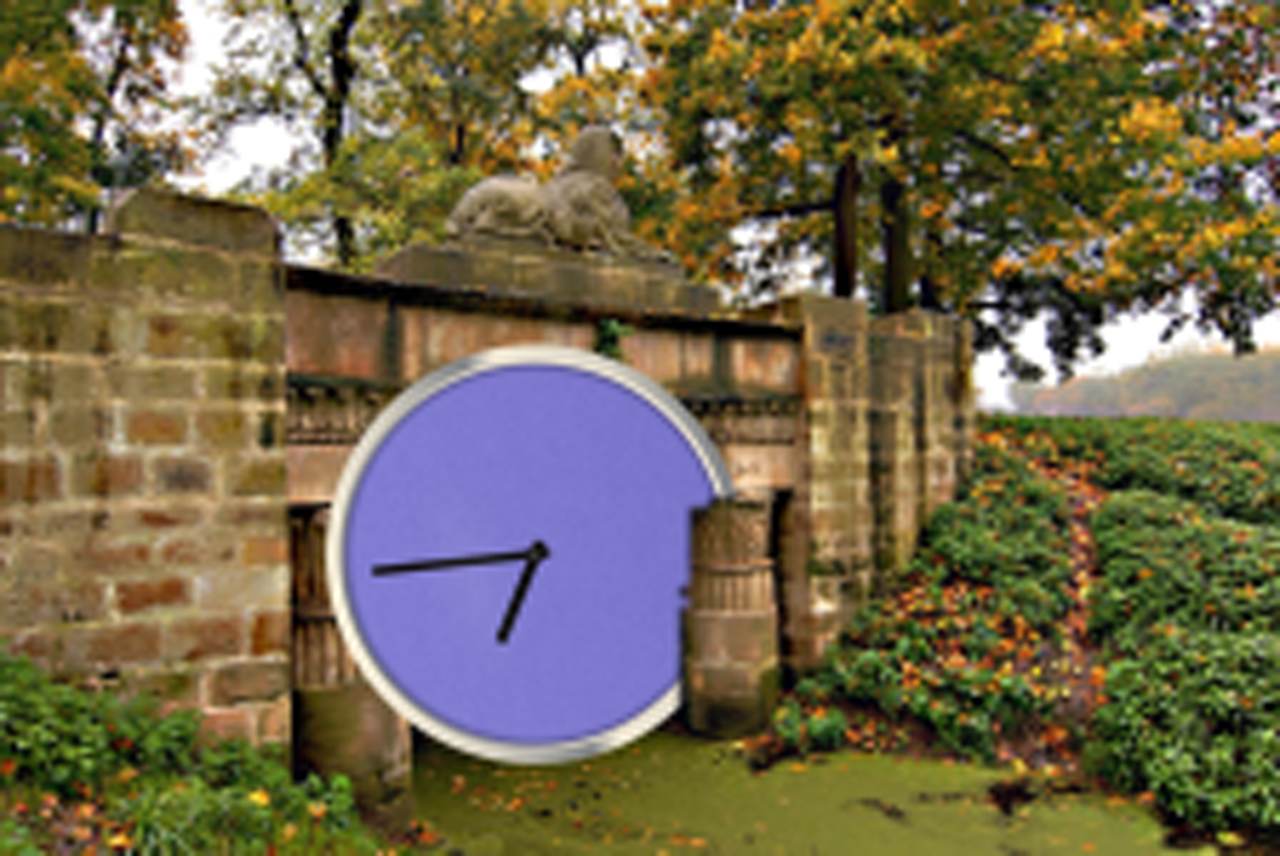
**6:44**
